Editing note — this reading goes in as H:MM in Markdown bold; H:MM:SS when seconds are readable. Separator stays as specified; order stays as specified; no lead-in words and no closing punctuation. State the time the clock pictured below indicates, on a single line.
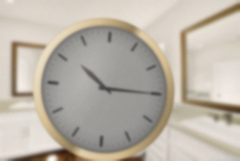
**10:15**
